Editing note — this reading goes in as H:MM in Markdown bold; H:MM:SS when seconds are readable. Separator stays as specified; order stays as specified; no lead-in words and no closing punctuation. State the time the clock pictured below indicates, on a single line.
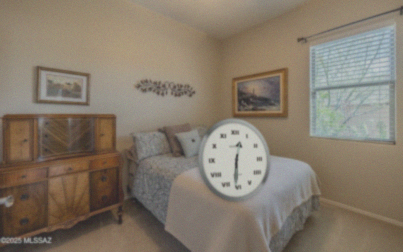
**12:31**
